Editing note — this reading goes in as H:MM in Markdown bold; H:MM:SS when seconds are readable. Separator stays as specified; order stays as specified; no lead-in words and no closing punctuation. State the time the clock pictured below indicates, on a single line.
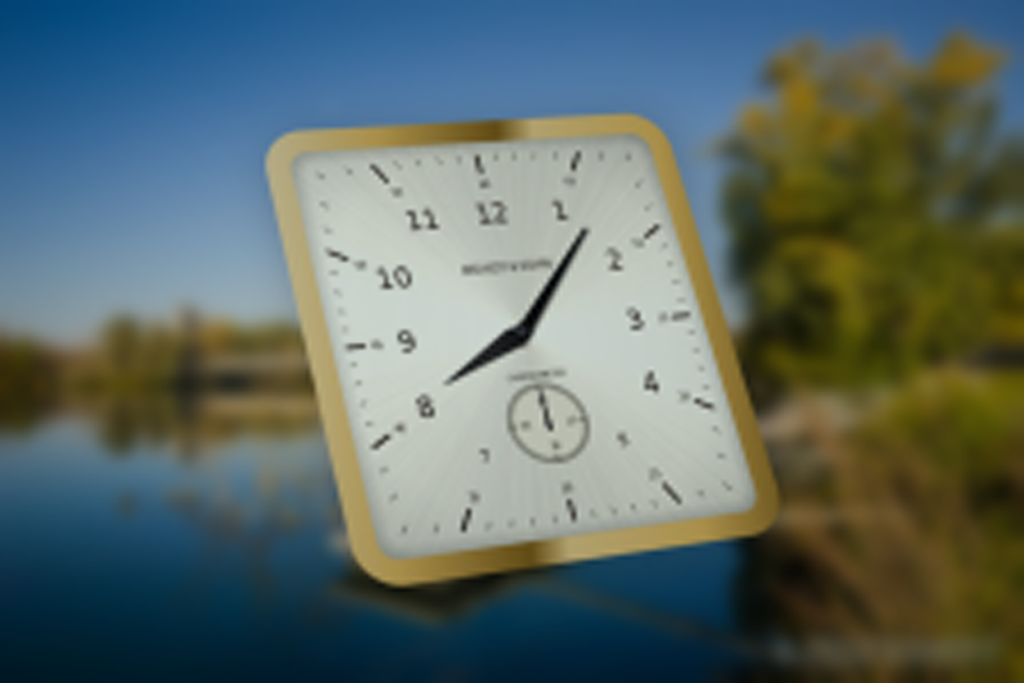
**8:07**
